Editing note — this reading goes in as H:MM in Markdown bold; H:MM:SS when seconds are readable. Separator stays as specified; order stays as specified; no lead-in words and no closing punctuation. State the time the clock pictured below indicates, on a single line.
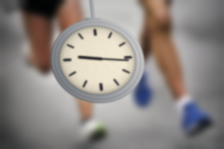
**9:16**
